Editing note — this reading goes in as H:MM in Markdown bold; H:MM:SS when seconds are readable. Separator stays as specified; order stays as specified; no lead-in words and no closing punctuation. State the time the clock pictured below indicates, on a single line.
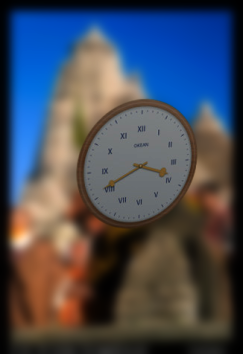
**3:41**
